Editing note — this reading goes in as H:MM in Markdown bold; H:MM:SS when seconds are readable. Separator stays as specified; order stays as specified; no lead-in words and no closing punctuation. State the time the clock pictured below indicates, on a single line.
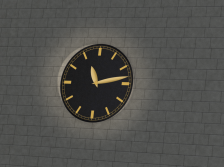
**11:13**
